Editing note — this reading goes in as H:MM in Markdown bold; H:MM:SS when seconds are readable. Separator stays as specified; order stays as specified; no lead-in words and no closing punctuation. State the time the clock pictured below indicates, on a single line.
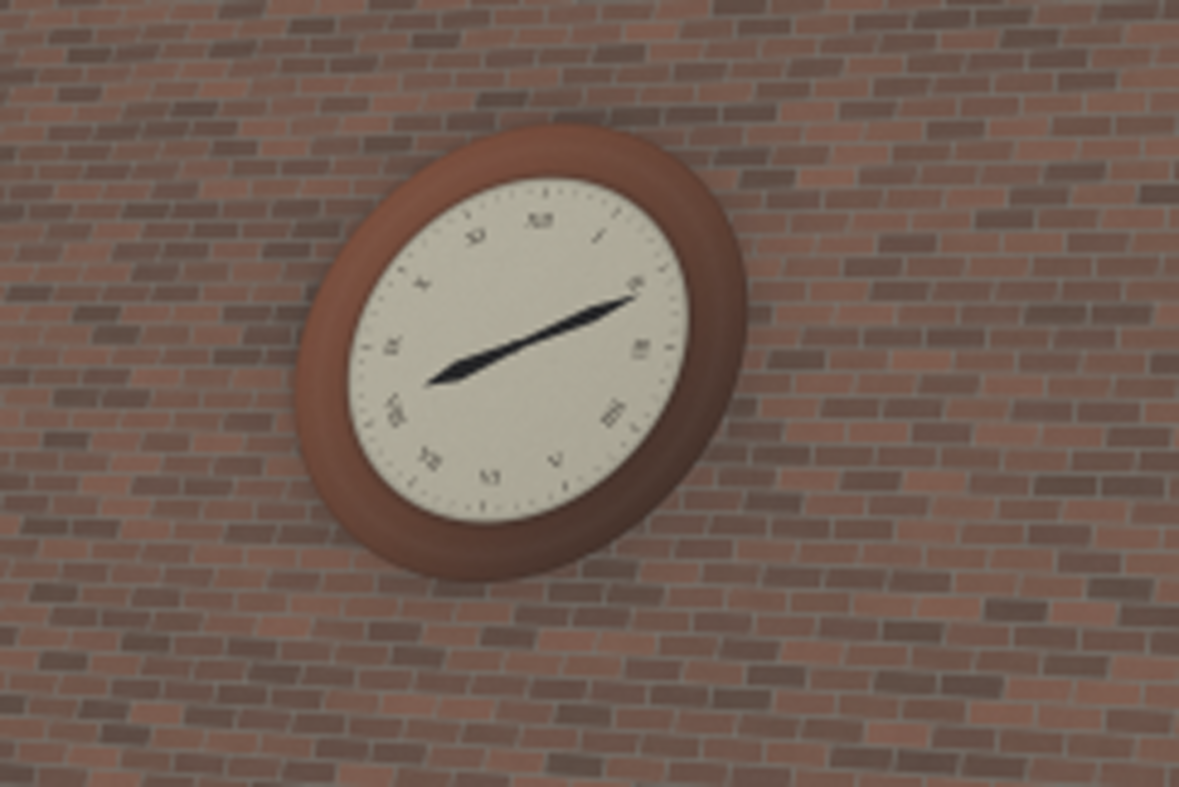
**8:11**
